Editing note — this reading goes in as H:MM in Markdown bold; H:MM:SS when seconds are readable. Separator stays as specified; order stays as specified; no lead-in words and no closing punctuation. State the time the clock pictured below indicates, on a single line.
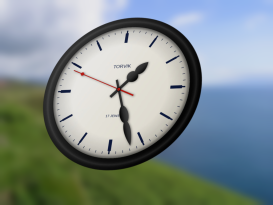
**1:26:49**
